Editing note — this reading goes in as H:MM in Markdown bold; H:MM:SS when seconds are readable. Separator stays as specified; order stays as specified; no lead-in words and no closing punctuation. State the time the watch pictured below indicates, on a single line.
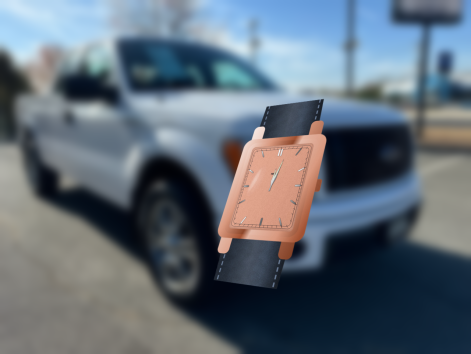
**12:02**
